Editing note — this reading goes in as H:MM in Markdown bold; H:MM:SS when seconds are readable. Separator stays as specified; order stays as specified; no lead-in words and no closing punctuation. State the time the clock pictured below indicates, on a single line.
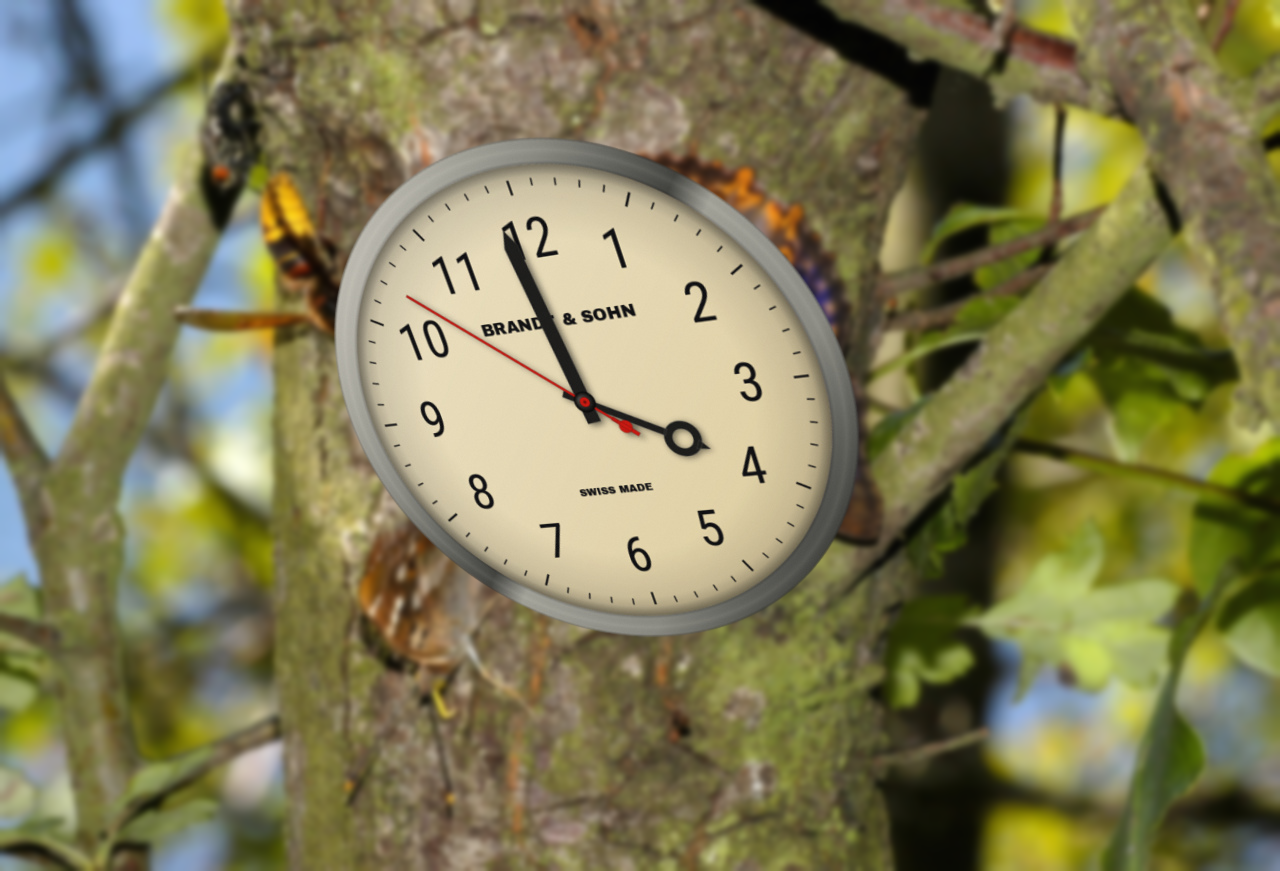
**3:58:52**
